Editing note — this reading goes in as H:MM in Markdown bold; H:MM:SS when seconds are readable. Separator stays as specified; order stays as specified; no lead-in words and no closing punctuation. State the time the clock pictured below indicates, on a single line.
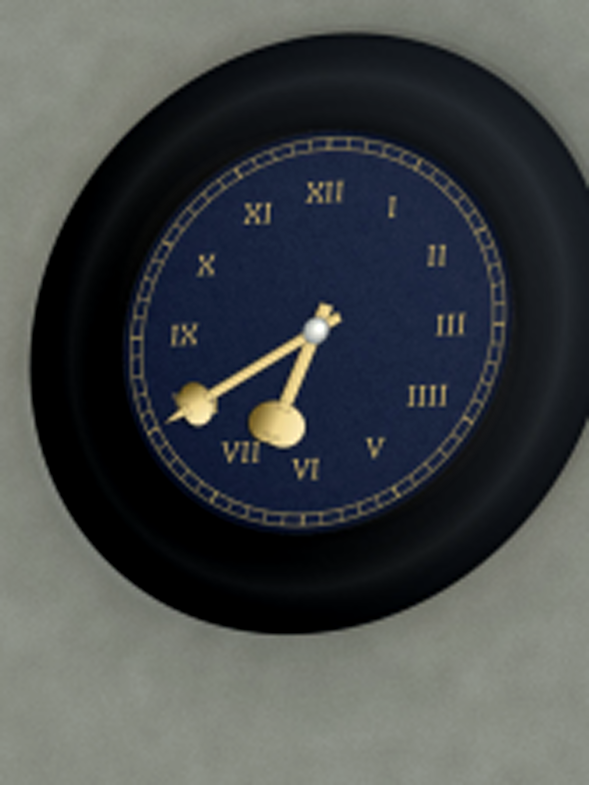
**6:40**
